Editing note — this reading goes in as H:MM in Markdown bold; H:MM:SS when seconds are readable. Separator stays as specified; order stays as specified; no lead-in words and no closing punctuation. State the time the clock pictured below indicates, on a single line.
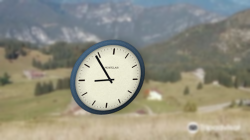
**8:54**
